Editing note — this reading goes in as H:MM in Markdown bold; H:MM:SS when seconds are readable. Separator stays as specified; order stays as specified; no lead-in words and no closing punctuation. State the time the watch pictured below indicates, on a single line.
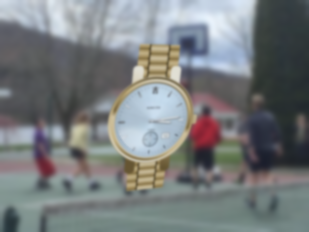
**3:14**
